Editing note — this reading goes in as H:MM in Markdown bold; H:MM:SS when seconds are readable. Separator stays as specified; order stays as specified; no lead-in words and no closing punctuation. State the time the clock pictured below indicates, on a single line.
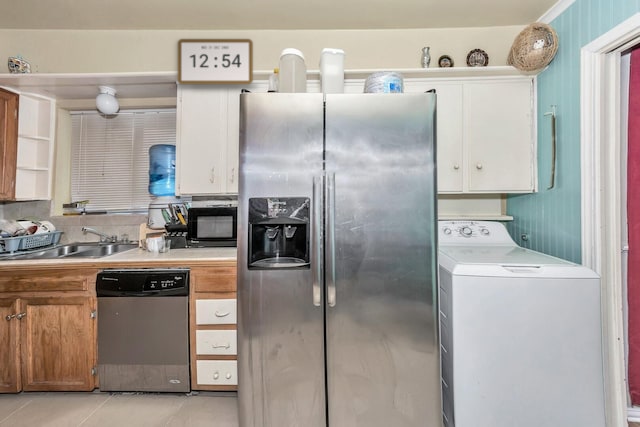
**12:54**
